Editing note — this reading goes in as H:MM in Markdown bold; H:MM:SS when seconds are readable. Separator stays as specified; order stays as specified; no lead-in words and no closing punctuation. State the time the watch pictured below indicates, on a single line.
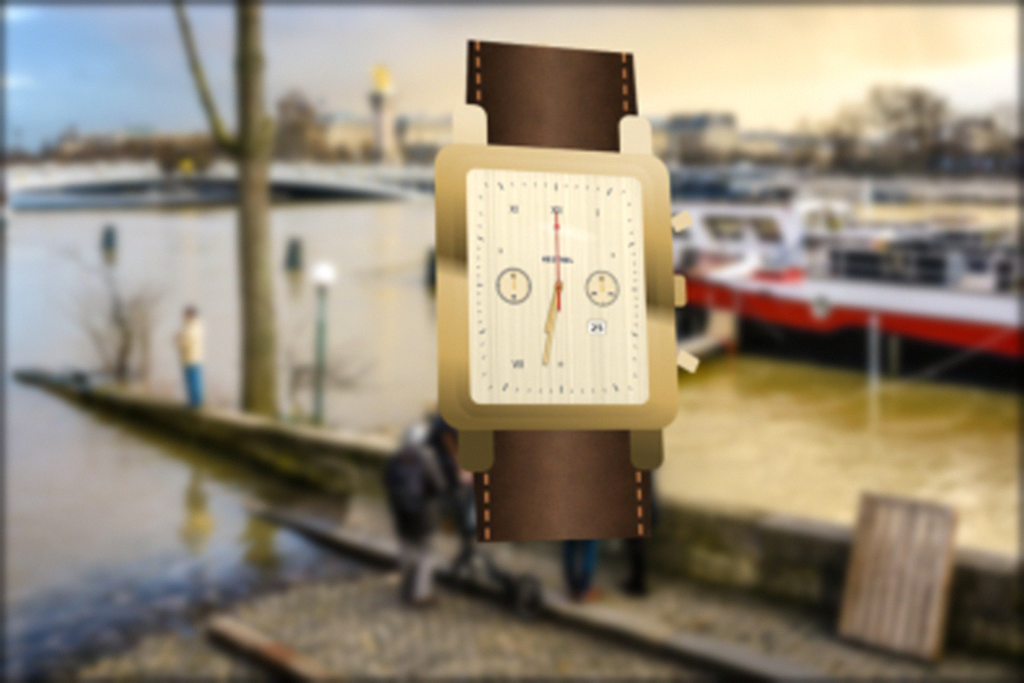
**6:32**
